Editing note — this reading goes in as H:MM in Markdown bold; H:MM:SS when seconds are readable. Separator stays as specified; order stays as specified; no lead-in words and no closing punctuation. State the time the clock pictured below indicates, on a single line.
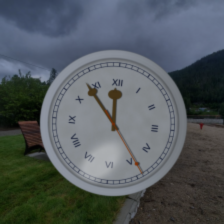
**11:53:24**
